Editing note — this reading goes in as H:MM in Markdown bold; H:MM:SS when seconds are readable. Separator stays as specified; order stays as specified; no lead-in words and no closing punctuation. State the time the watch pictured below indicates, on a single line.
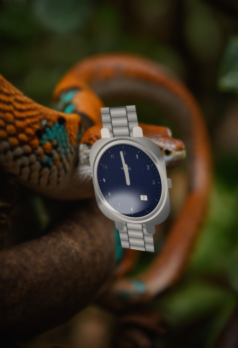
**11:59**
